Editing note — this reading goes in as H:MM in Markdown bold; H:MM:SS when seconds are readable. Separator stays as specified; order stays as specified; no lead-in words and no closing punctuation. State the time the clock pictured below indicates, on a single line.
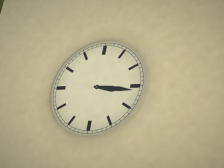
**3:16**
